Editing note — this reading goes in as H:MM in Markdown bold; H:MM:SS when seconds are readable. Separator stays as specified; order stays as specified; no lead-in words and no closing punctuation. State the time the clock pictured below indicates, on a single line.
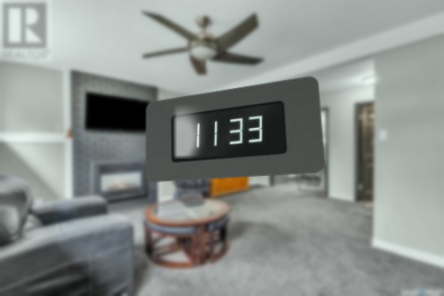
**11:33**
